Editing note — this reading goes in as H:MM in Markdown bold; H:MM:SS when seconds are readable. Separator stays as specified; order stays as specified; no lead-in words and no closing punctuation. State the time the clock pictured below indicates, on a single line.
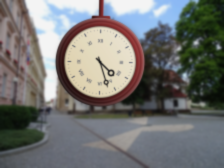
**4:27**
